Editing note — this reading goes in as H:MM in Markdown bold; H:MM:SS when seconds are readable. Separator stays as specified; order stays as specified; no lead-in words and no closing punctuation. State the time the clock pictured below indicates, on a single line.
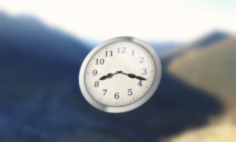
**8:18**
